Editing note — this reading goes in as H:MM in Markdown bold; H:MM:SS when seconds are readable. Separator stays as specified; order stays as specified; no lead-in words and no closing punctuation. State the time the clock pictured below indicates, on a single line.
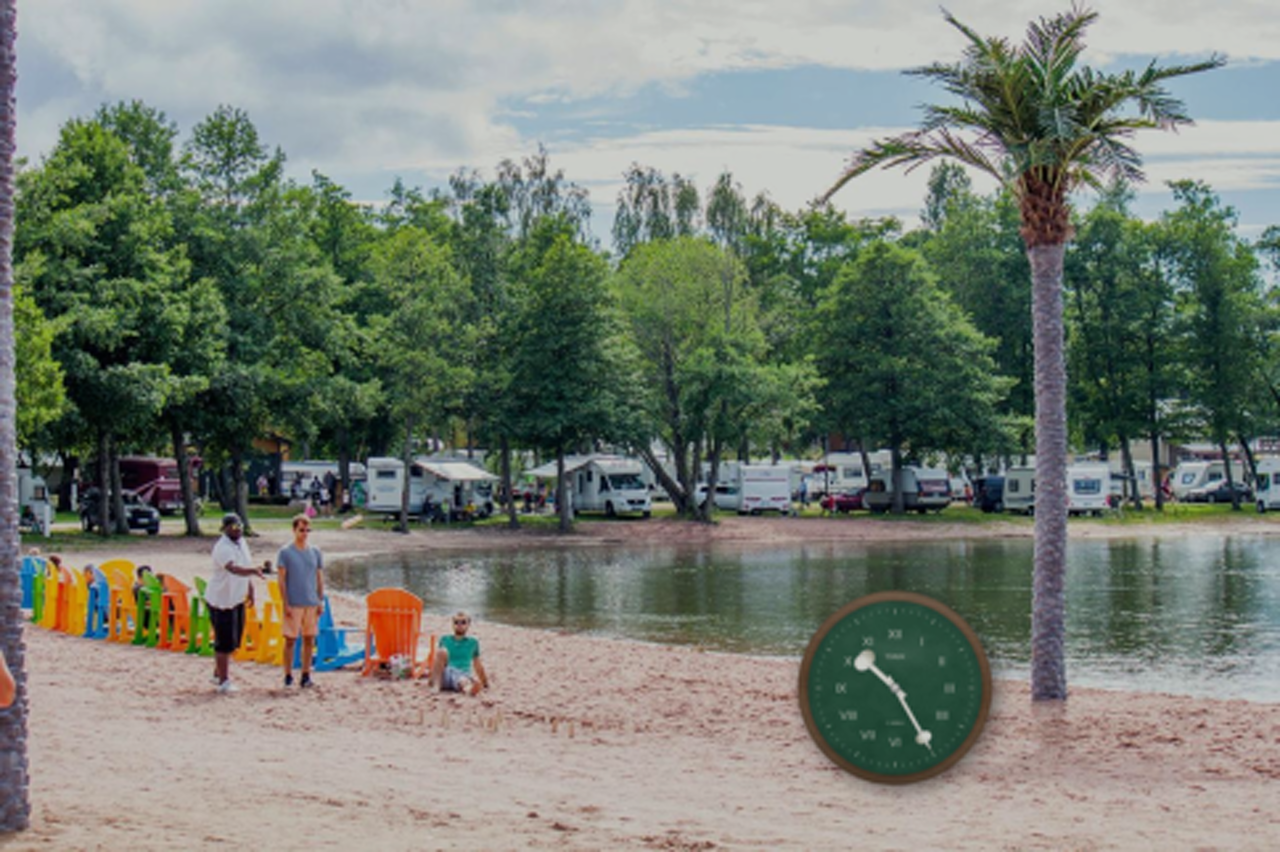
**10:25**
